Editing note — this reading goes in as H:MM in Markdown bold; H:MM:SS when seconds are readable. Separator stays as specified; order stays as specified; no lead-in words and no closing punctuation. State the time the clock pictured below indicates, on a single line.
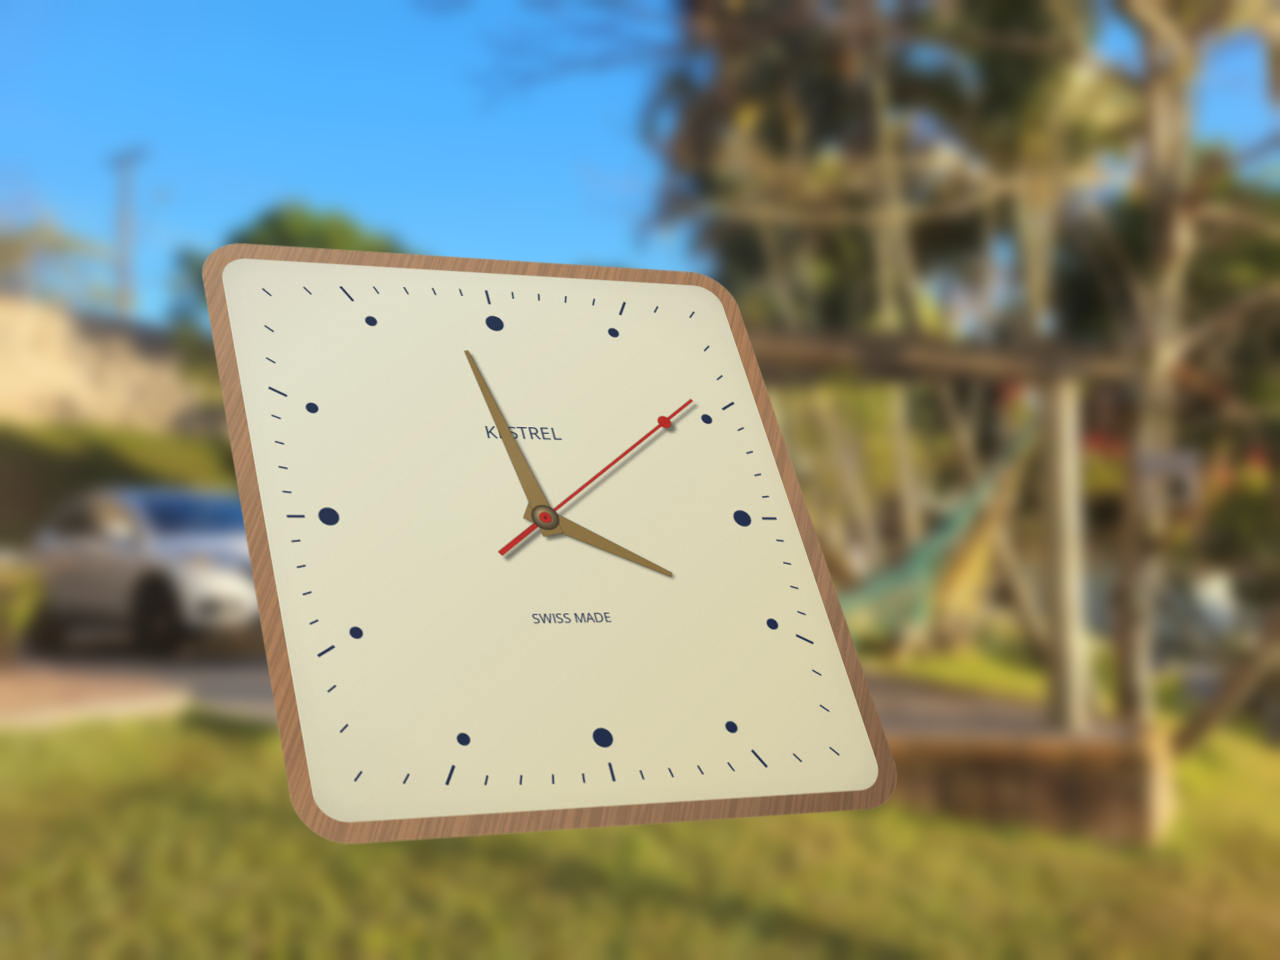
**3:58:09**
